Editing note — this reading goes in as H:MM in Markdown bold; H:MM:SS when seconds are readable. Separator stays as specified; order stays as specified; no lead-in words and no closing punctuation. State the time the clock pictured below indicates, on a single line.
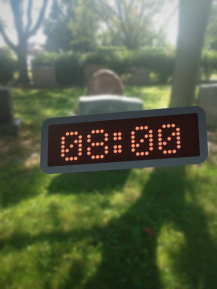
**8:00**
